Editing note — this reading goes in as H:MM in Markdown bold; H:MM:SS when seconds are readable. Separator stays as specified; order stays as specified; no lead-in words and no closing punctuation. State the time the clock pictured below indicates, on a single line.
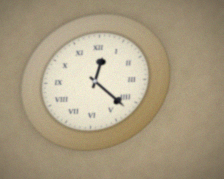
**12:22**
